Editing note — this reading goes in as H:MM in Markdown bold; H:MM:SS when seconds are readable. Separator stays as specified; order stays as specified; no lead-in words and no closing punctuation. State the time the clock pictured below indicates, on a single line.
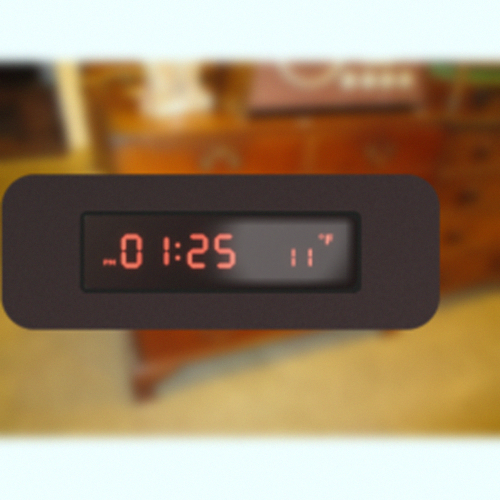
**1:25**
